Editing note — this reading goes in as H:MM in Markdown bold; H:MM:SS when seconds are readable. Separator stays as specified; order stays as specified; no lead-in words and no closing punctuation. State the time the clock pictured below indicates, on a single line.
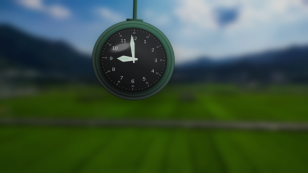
**8:59**
